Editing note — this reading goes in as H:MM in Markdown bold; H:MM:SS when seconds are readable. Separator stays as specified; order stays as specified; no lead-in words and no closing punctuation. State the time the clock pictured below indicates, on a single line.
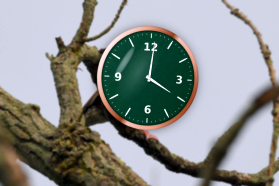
**4:01**
